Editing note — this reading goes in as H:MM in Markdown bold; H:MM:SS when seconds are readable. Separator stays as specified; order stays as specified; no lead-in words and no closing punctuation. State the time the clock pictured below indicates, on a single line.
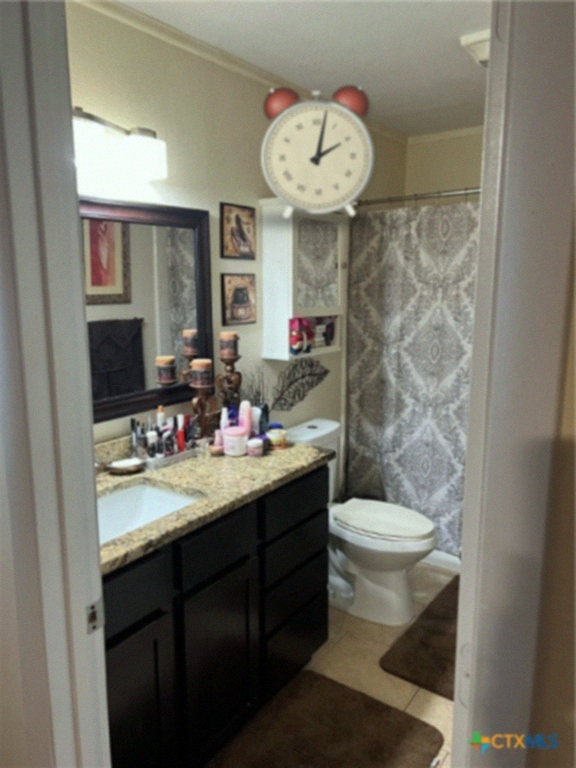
**2:02**
